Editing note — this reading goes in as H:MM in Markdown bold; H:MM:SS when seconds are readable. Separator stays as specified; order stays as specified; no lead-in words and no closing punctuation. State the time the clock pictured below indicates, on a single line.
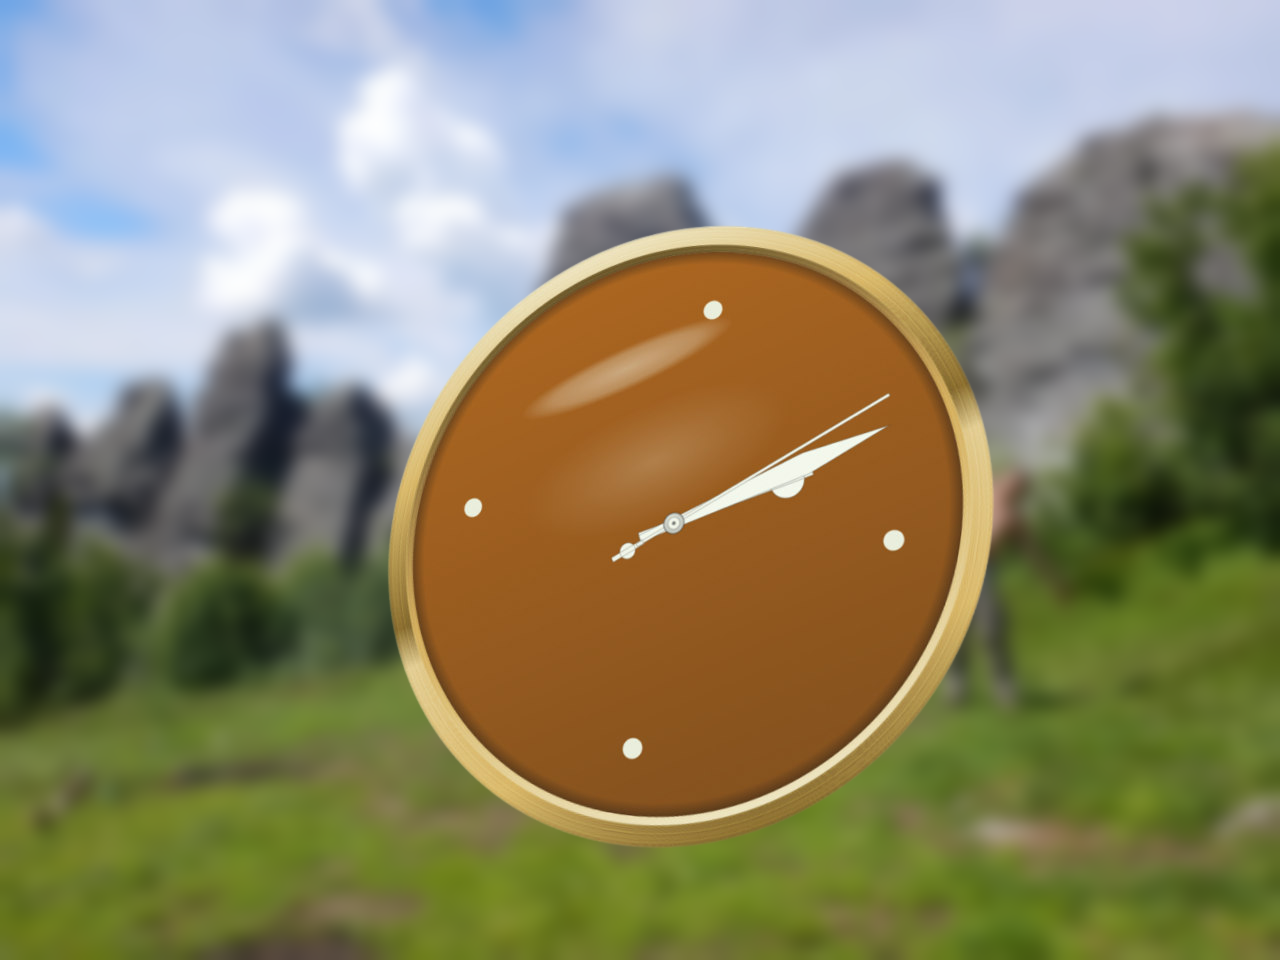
**2:10:09**
